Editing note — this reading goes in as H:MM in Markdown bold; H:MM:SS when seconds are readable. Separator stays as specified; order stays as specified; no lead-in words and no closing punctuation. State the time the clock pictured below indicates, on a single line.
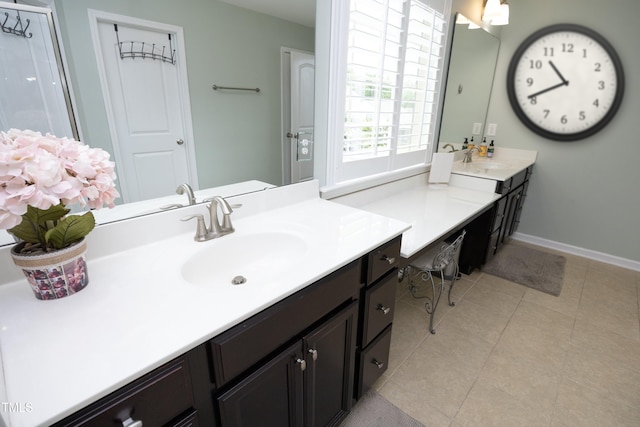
**10:41**
